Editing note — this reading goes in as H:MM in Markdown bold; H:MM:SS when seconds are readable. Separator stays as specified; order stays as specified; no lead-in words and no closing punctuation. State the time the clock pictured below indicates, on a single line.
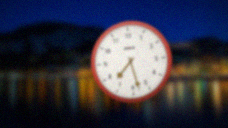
**7:28**
